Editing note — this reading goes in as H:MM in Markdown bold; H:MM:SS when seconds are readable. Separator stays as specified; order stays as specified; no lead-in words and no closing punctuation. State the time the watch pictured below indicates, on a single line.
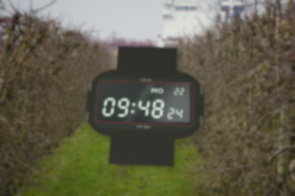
**9:48**
